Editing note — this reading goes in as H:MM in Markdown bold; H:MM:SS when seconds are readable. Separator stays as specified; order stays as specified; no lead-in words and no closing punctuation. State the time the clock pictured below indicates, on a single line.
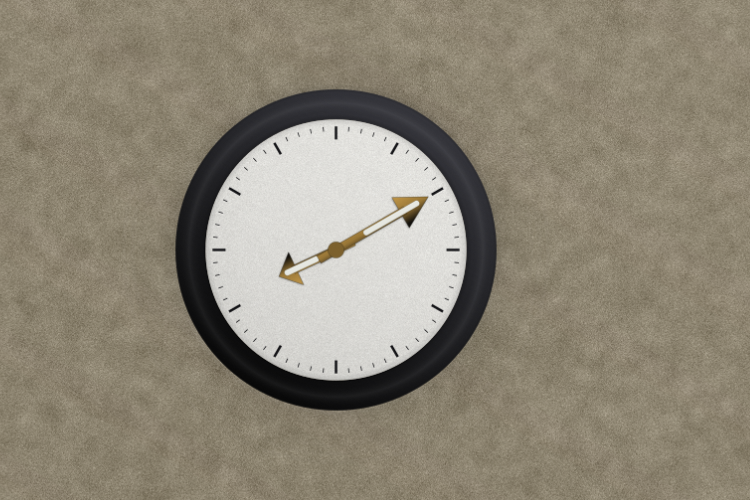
**8:10**
